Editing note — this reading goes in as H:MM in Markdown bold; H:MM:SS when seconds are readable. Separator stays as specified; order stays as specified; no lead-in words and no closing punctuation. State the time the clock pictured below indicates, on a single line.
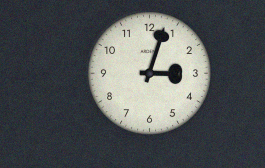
**3:03**
